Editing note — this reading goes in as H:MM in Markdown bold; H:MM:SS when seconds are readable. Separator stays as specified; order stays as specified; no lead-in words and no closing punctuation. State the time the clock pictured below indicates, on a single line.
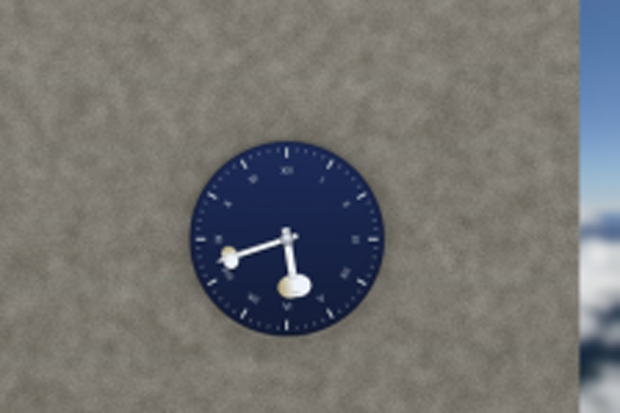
**5:42**
